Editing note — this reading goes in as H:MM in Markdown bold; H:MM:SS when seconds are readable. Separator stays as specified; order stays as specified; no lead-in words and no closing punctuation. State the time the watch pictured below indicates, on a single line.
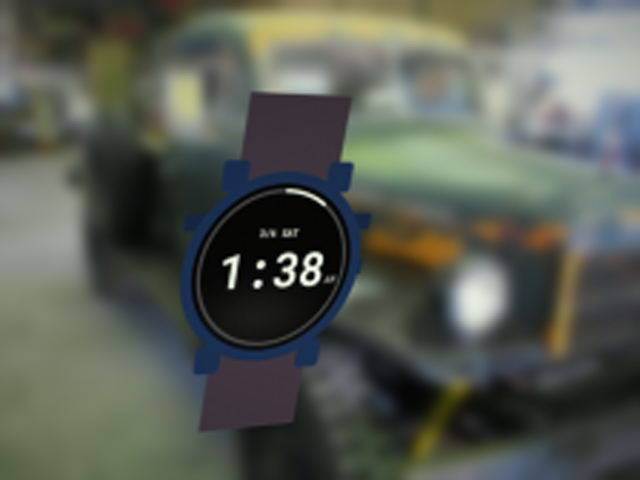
**1:38**
